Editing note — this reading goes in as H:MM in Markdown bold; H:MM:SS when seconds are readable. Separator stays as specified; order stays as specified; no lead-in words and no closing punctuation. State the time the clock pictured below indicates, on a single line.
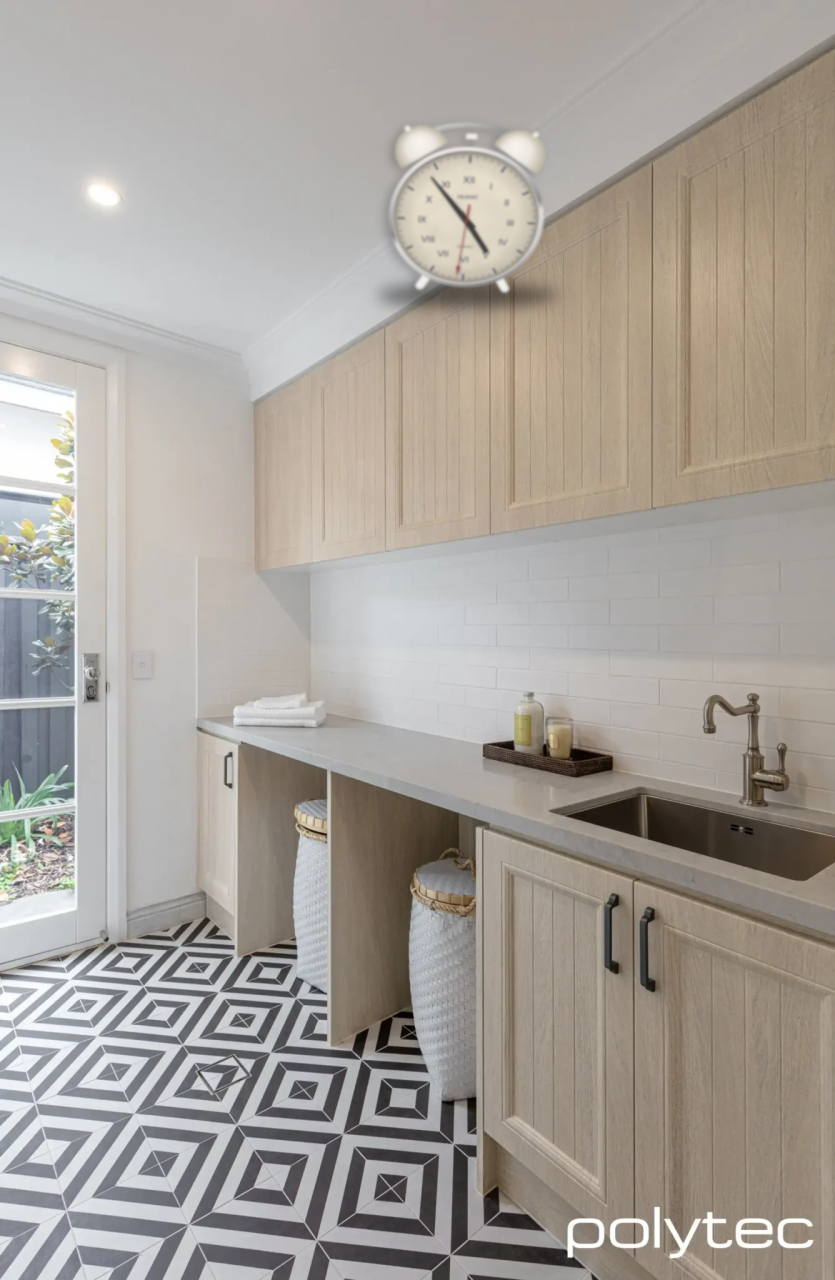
**4:53:31**
